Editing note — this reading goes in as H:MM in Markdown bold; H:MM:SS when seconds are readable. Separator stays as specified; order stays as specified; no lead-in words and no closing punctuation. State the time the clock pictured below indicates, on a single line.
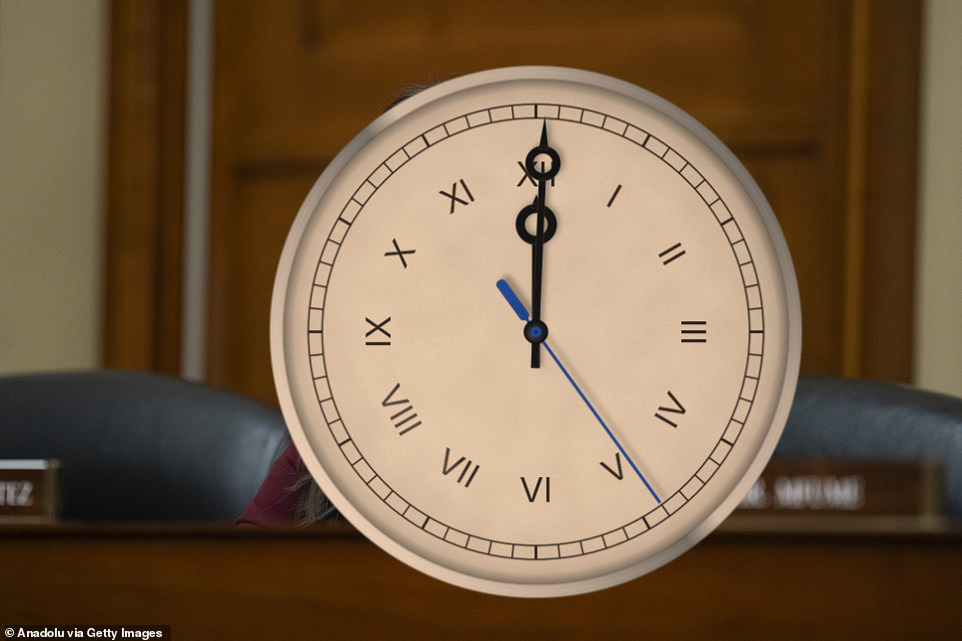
**12:00:24**
